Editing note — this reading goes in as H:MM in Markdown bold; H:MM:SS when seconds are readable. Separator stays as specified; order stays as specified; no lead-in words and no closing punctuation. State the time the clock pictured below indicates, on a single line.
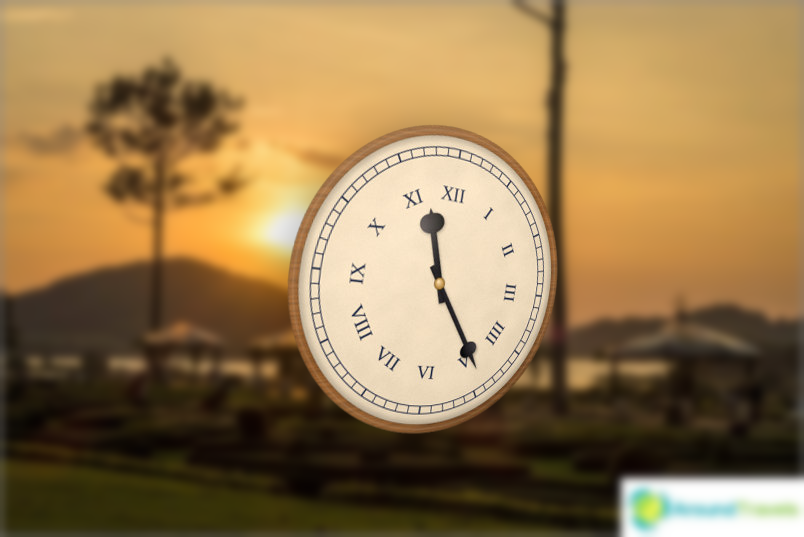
**11:24**
